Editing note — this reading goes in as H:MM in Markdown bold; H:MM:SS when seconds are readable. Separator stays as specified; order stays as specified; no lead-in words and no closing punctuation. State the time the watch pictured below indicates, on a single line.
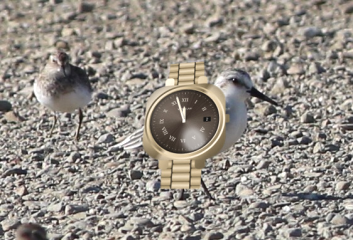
**11:57**
